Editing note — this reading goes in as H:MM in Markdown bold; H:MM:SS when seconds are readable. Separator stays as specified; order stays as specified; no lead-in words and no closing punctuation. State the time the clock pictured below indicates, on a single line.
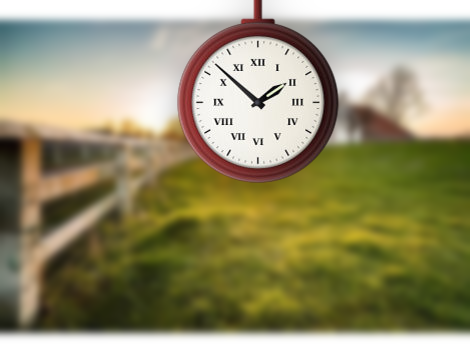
**1:52**
